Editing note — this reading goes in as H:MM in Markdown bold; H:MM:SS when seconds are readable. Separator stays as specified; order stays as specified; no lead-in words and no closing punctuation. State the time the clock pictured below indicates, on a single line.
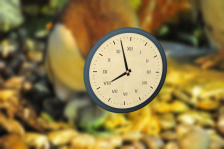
**7:57**
